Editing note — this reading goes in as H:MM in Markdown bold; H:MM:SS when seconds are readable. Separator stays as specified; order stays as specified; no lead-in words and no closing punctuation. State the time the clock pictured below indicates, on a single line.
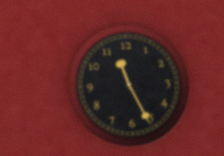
**11:26**
